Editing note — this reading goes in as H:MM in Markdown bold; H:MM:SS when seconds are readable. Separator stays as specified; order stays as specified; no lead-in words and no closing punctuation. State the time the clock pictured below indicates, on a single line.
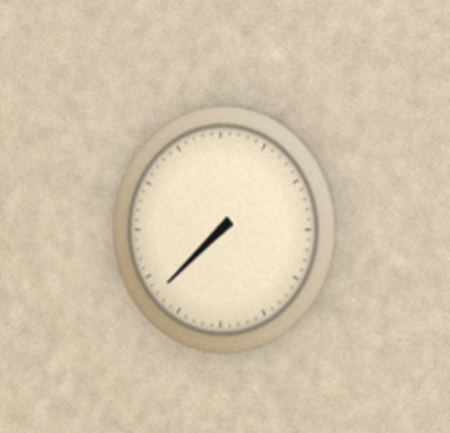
**7:38**
